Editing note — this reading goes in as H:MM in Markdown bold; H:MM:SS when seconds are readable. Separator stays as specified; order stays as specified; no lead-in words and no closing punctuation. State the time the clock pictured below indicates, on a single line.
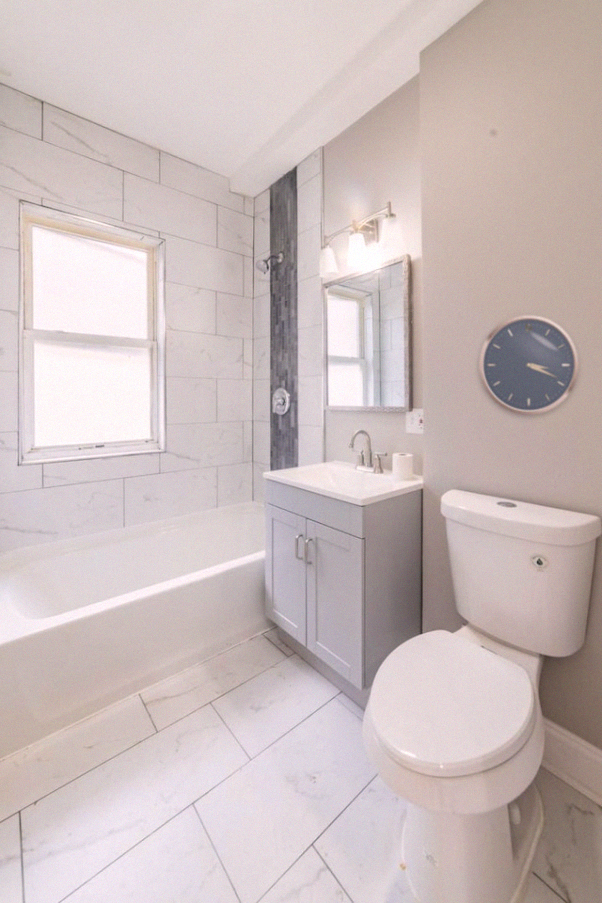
**3:19**
